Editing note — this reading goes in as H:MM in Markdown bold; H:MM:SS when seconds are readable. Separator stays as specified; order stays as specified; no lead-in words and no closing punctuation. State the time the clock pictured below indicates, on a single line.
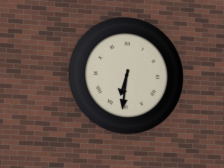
**6:31**
